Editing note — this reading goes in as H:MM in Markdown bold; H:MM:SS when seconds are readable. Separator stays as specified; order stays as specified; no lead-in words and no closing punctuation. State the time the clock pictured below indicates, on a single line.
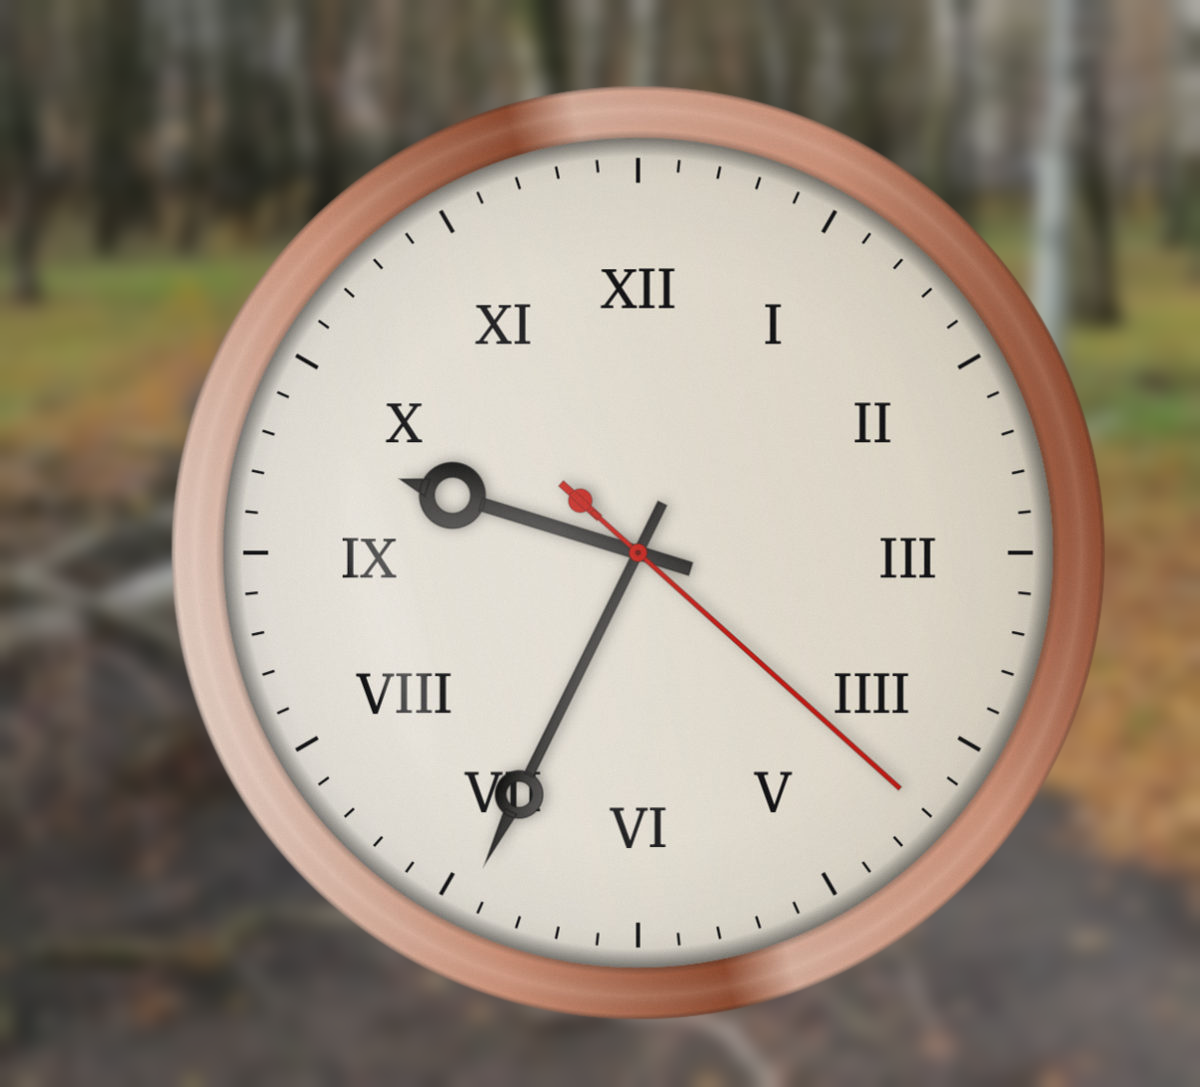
**9:34:22**
